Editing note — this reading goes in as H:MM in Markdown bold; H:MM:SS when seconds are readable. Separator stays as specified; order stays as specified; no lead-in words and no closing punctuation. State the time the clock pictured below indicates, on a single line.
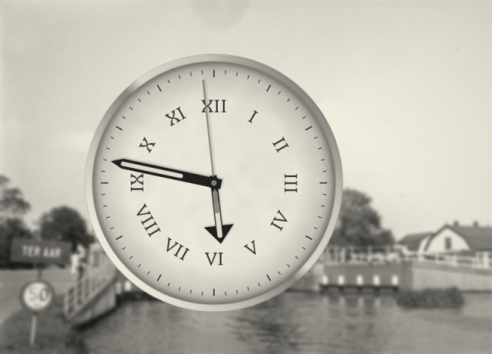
**5:46:59**
